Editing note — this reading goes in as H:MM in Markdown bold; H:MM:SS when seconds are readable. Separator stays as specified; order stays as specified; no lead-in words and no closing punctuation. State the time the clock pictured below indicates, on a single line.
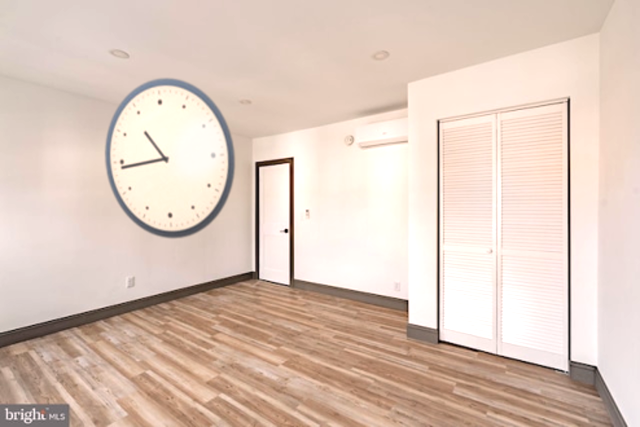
**10:44**
